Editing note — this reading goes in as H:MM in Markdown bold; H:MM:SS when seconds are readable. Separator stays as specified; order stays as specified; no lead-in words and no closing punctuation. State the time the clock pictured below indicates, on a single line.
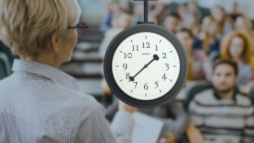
**1:38**
